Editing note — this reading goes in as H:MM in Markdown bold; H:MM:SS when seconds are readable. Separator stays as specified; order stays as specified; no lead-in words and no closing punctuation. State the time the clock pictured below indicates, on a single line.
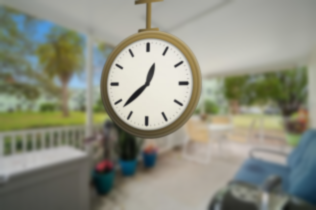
**12:38**
